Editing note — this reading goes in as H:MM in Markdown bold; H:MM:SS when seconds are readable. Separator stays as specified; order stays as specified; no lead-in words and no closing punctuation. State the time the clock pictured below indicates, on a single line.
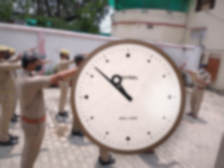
**10:52**
